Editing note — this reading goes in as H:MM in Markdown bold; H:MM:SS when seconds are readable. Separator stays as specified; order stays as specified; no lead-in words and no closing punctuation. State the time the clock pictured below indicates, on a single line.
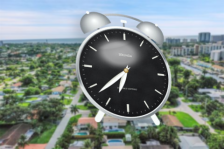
**6:38**
